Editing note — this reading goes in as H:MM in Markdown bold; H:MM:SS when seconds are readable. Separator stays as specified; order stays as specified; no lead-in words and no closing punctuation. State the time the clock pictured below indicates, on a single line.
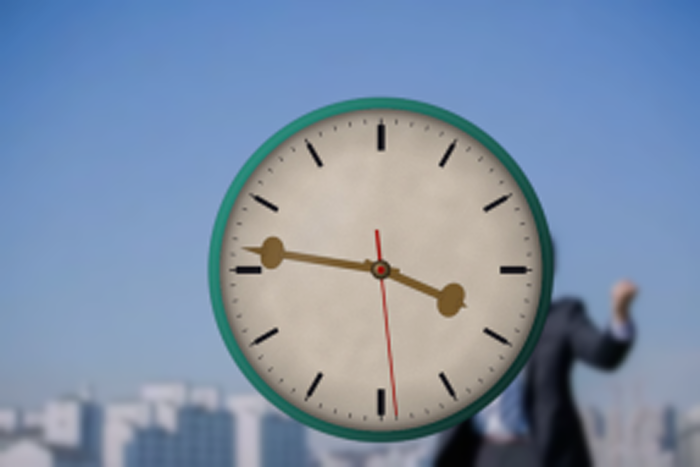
**3:46:29**
